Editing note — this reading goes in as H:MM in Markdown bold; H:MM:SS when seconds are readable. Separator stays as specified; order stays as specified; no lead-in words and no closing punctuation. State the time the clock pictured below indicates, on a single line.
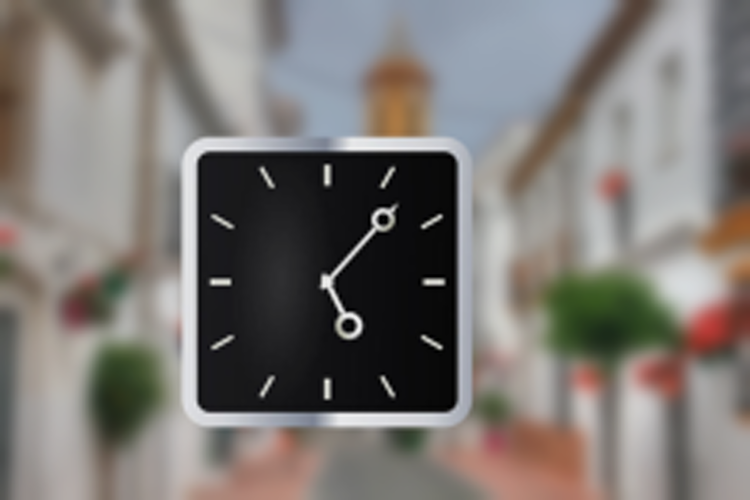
**5:07**
